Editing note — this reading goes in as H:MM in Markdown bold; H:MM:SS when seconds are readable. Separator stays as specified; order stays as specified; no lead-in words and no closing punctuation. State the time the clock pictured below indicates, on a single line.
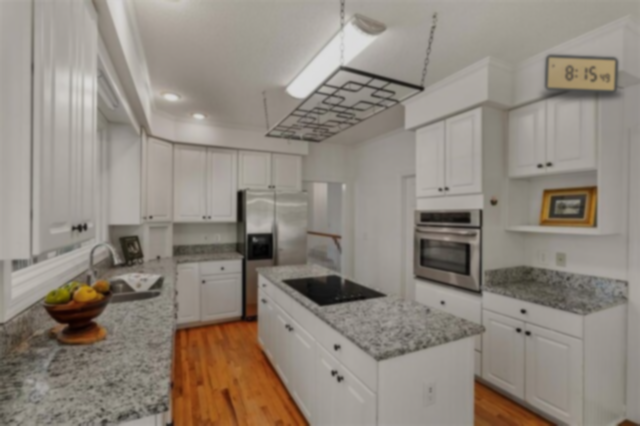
**8:15**
